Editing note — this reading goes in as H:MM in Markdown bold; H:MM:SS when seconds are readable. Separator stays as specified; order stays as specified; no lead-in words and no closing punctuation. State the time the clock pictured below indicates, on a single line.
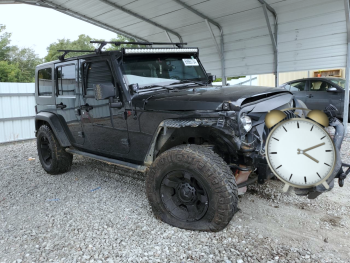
**4:12**
